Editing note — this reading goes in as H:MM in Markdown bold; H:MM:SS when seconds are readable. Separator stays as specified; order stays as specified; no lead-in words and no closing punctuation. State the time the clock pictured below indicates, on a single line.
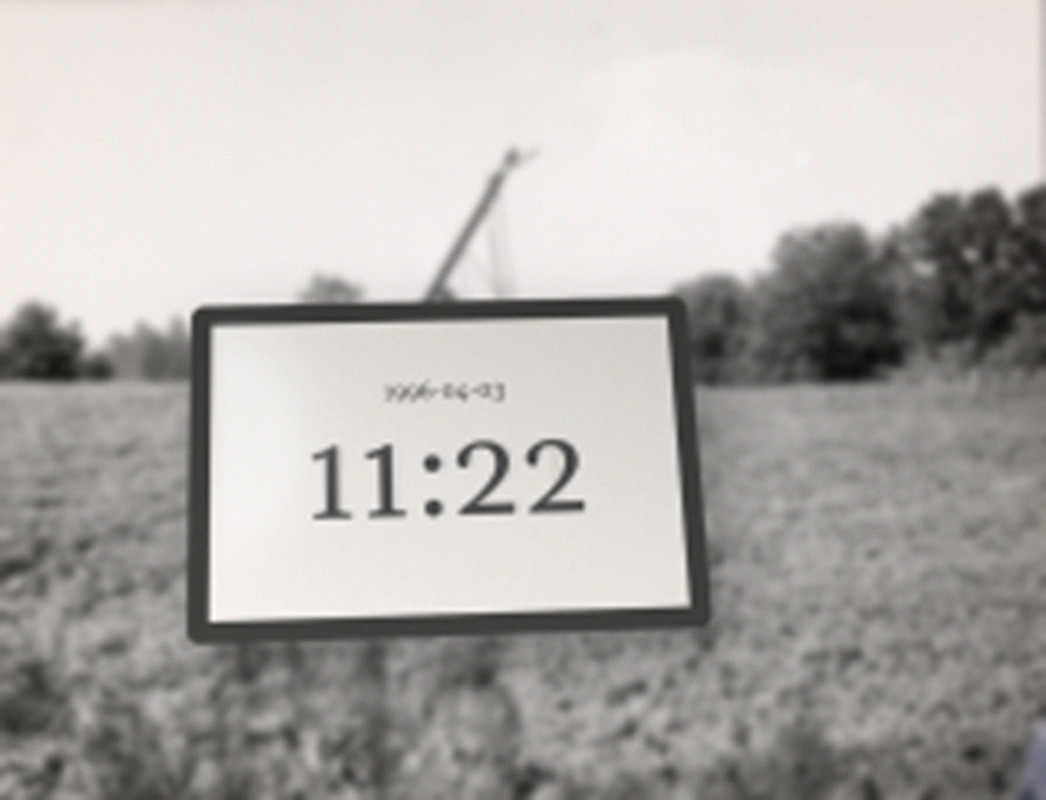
**11:22**
